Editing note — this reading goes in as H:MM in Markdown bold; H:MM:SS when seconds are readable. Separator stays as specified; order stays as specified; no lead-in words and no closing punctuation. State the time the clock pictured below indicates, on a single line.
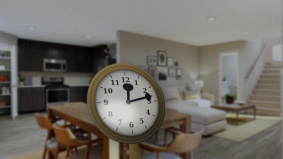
**12:13**
